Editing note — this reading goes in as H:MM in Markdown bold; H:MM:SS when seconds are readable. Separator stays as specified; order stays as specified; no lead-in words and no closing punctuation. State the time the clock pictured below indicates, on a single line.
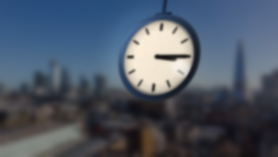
**3:15**
